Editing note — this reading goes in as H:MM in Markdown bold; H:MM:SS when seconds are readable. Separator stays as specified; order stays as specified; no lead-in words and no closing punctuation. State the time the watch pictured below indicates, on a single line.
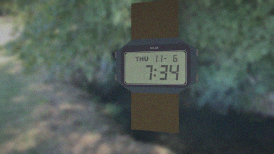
**7:34**
